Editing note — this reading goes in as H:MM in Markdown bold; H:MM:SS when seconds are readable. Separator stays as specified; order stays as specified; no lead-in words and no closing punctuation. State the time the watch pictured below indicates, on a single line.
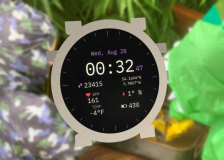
**0:32**
